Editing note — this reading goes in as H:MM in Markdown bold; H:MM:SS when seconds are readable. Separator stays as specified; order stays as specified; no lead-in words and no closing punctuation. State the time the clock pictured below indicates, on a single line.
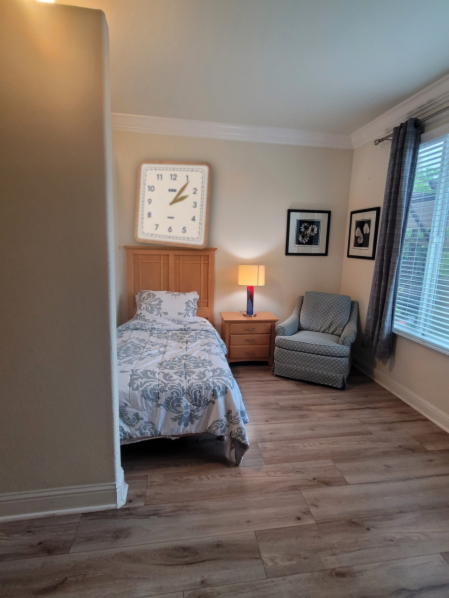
**2:06**
